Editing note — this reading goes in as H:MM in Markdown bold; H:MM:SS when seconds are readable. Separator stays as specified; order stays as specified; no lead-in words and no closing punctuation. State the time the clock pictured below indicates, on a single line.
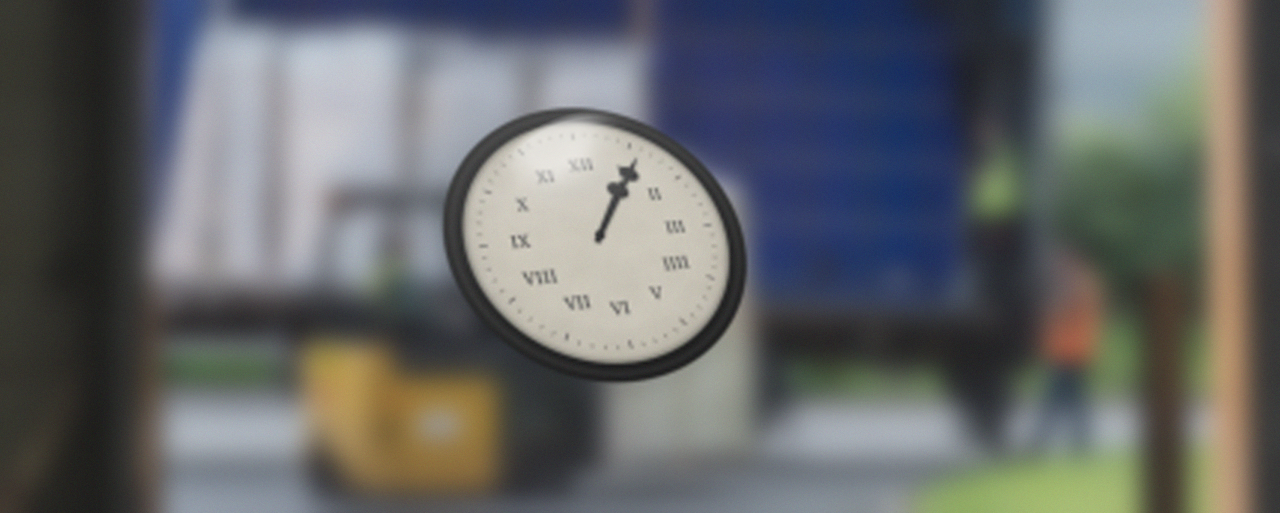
**1:06**
